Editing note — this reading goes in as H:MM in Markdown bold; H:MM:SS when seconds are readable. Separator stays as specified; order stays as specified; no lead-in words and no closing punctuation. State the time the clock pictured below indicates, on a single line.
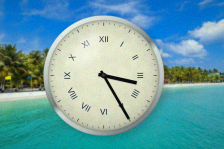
**3:25**
